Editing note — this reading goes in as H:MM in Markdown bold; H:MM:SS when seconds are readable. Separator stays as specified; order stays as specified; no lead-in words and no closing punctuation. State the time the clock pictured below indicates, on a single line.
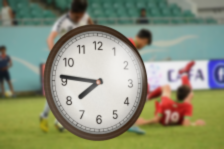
**7:46**
